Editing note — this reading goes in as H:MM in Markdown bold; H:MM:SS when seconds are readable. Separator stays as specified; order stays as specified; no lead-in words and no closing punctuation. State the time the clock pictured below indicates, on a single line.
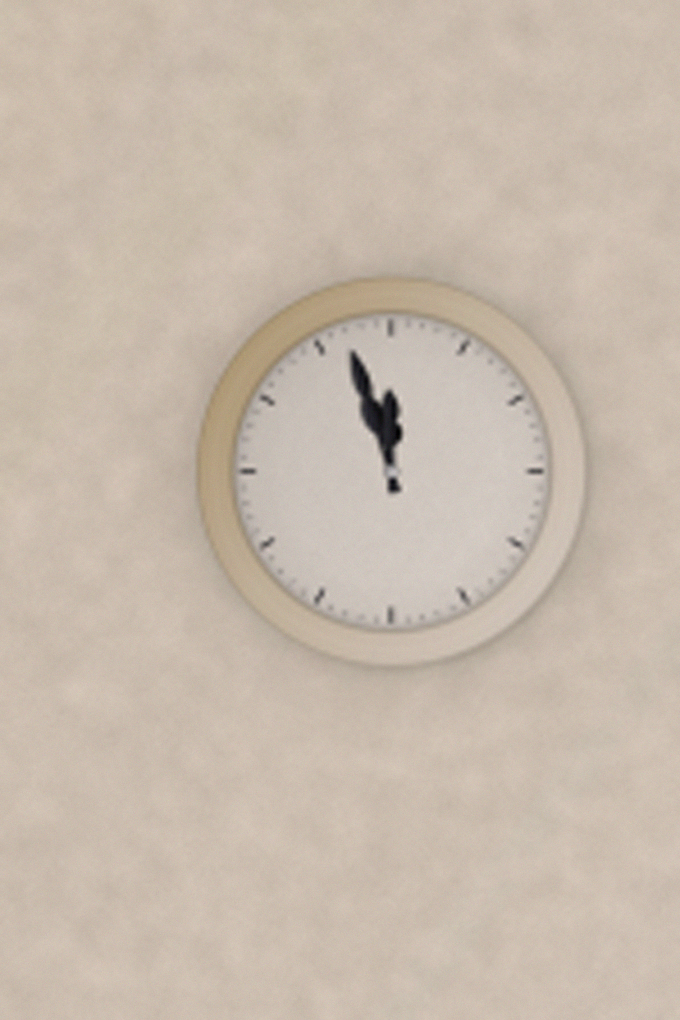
**11:57**
